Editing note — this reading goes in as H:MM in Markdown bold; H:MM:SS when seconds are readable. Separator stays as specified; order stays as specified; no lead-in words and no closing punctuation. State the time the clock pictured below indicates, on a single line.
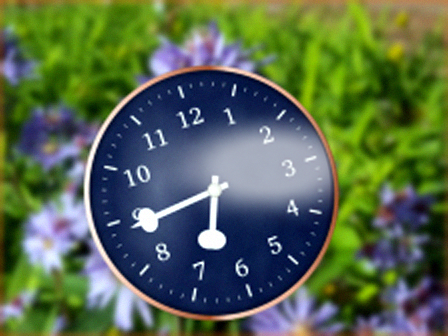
**6:44**
